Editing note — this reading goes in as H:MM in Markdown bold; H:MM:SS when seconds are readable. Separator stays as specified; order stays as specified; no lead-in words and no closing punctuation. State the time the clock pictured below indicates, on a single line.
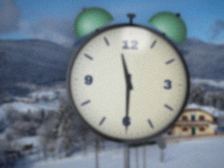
**11:30**
